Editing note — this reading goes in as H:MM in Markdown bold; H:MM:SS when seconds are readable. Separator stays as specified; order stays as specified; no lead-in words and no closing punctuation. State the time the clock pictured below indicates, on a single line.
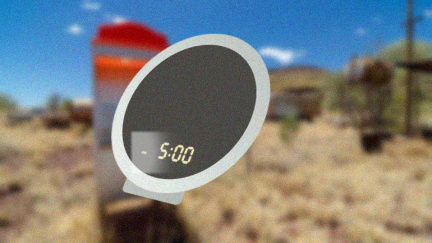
**5:00**
